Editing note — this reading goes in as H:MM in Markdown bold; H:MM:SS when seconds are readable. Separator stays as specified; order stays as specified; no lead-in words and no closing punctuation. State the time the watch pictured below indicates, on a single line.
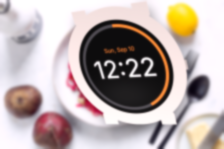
**12:22**
